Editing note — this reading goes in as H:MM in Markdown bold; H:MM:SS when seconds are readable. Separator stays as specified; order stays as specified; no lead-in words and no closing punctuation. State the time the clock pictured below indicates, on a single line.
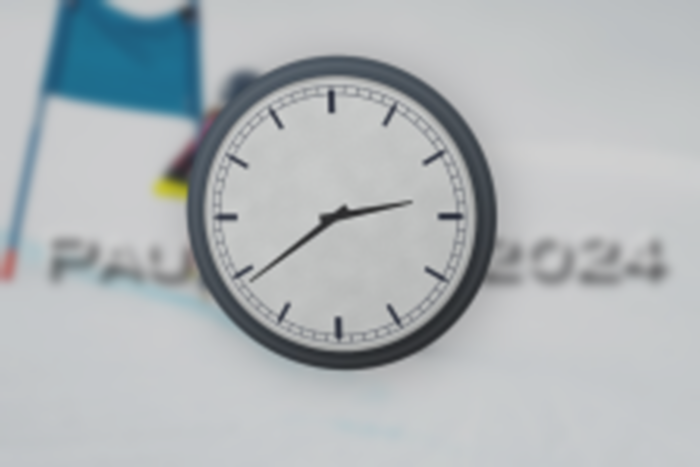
**2:39**
